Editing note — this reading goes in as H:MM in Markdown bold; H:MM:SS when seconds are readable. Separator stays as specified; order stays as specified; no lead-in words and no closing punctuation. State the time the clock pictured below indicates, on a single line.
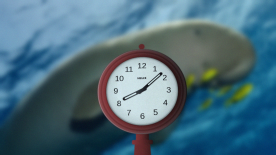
**8:08**
